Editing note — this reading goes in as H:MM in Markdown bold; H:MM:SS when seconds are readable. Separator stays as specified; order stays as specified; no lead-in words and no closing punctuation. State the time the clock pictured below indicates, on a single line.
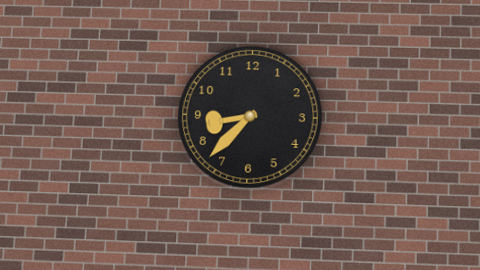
**8:37**
